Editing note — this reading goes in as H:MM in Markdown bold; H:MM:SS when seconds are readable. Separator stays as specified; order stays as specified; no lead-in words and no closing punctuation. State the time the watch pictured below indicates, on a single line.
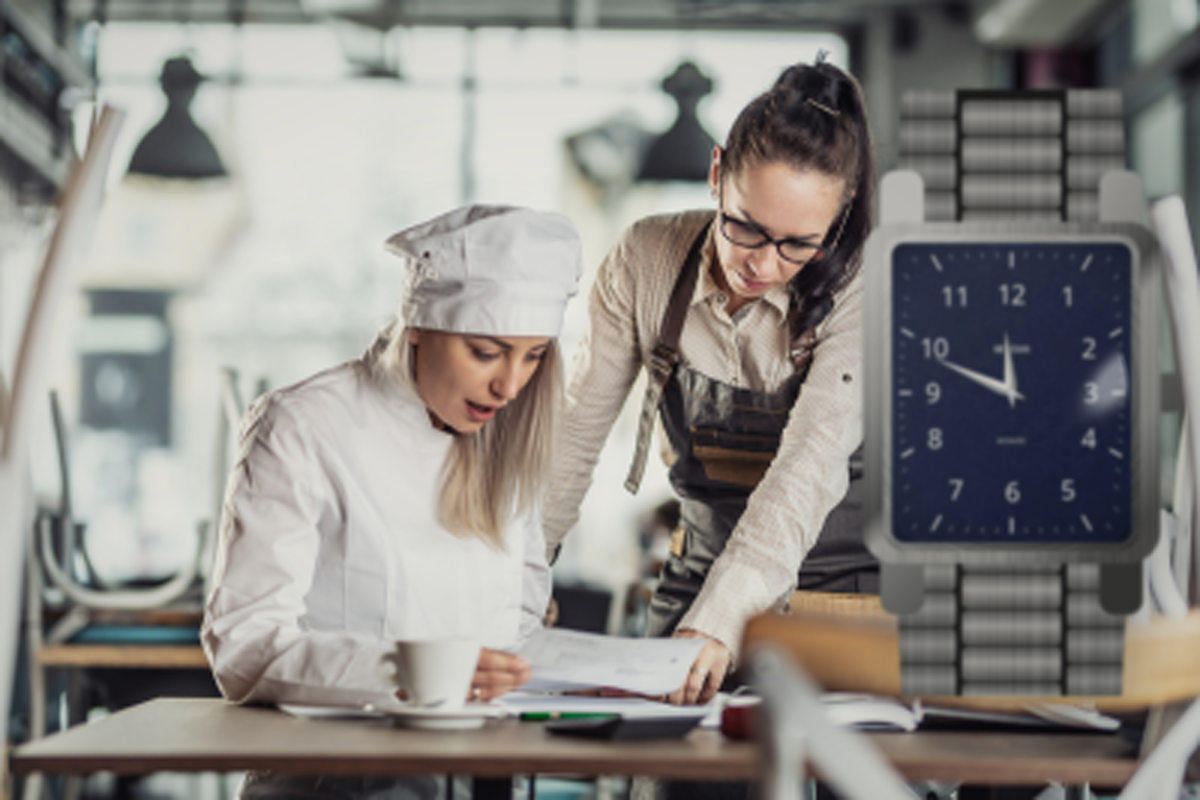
**11:49**
